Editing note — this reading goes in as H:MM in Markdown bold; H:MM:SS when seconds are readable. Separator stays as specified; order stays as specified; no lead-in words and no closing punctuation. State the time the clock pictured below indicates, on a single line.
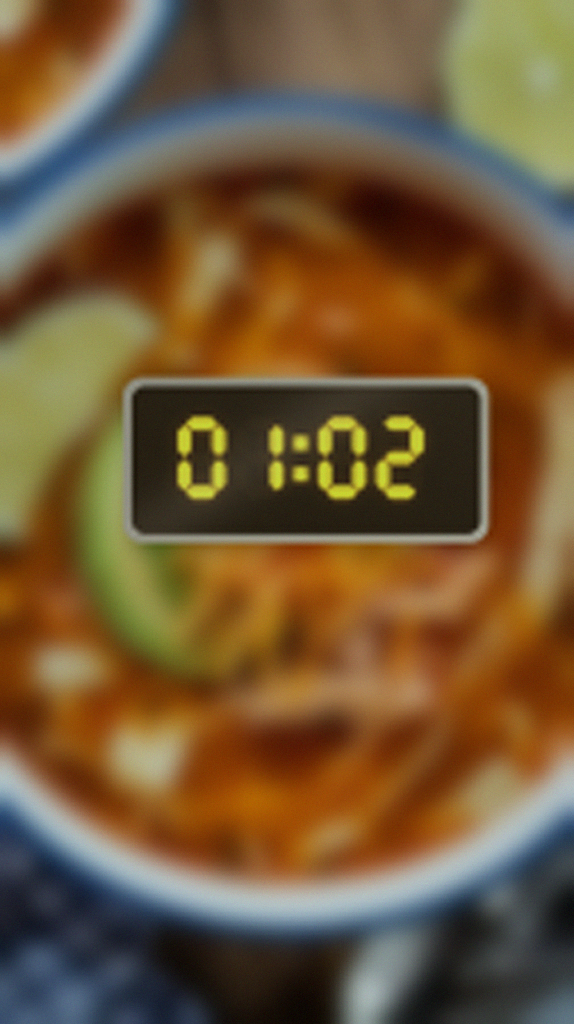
**1:02**
